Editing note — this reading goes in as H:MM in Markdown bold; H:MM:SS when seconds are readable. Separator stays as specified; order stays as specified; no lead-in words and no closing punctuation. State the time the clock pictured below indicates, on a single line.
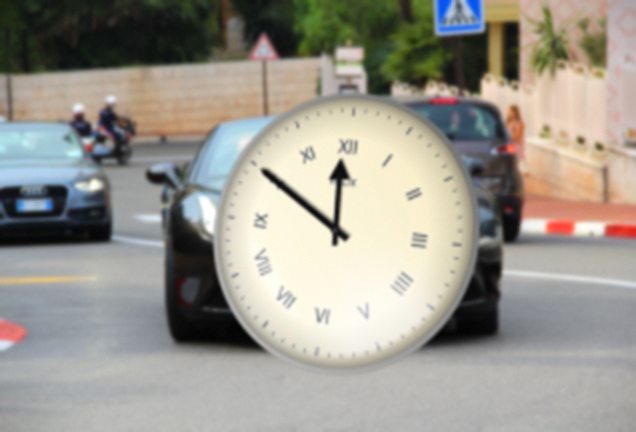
**11:50**
